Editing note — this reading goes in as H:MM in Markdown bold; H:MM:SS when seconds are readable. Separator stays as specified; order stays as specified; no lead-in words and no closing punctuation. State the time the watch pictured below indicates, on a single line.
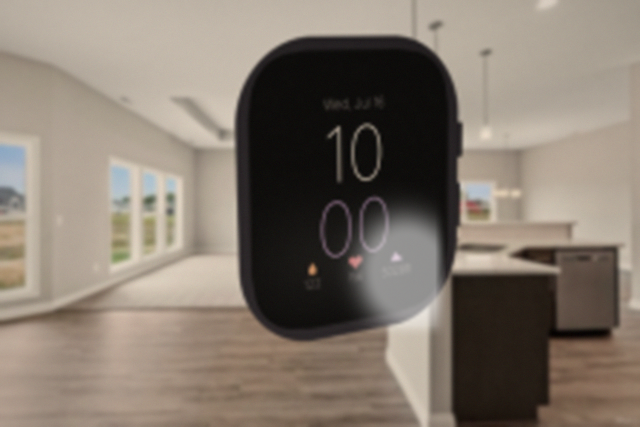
**10:00**
